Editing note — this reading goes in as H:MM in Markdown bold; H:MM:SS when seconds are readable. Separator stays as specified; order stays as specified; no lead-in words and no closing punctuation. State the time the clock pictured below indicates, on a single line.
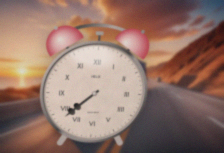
**7:38**
